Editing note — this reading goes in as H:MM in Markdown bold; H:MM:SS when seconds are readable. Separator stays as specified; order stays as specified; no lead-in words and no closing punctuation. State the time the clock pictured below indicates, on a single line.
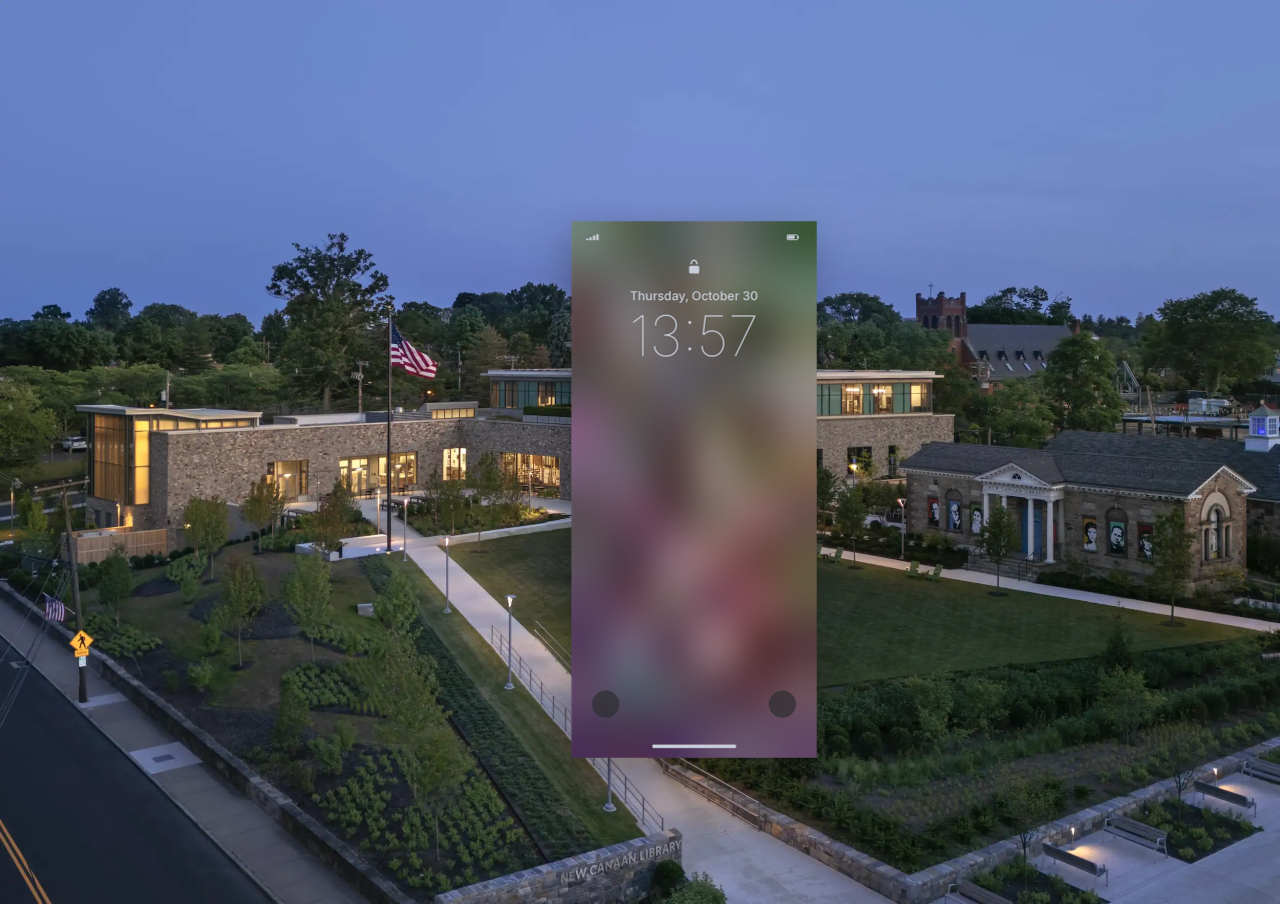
**13:57**
